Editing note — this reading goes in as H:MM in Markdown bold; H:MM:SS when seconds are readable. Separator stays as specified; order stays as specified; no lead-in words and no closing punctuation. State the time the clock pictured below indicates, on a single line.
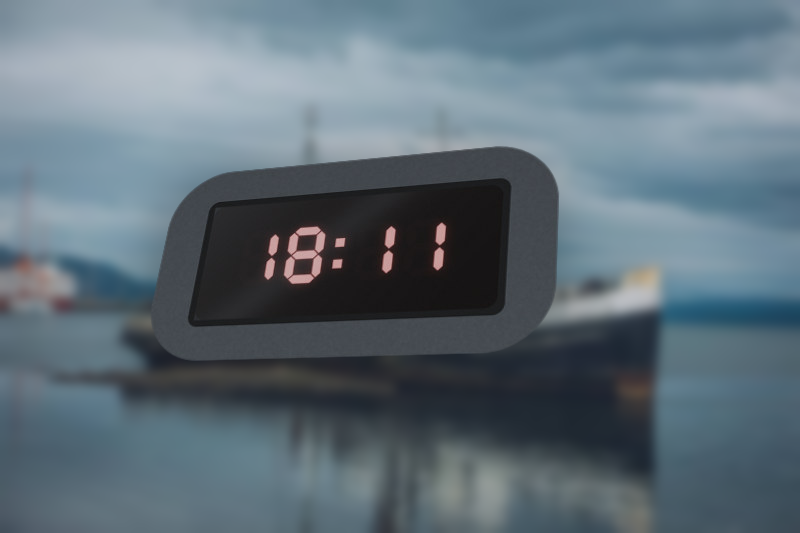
**18:11**
